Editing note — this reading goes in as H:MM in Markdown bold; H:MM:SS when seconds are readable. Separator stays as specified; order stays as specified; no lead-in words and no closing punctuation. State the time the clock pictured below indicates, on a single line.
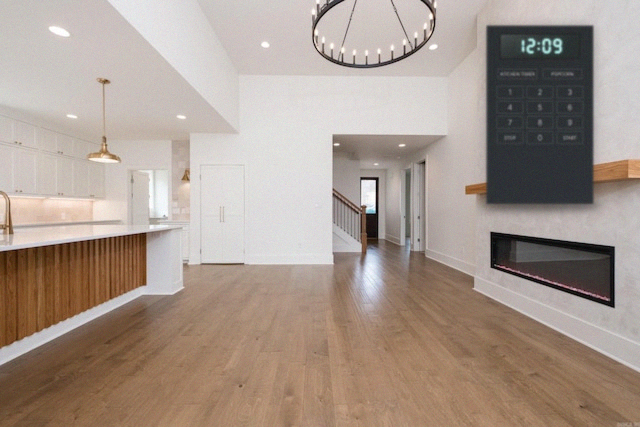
**12:09**
